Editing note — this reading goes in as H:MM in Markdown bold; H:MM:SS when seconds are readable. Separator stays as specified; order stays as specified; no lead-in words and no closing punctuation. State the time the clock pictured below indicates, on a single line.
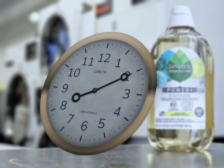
**8:10**
